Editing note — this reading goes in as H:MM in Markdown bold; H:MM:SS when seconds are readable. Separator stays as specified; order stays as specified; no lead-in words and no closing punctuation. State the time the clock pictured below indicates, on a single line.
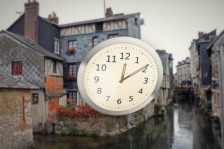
**12:09**
